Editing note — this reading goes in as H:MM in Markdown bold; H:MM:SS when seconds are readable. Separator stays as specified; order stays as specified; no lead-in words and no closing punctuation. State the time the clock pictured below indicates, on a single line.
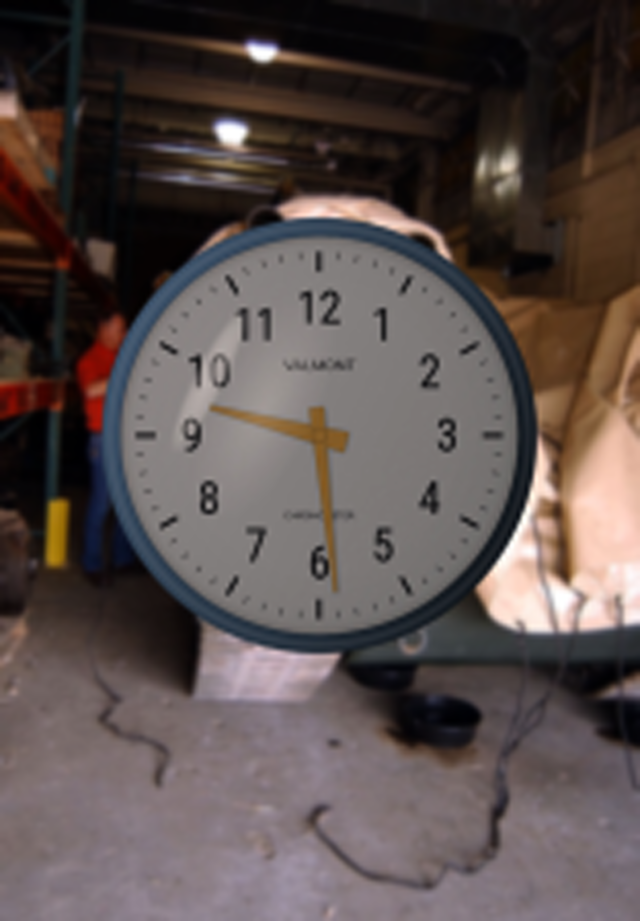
**9:29**
